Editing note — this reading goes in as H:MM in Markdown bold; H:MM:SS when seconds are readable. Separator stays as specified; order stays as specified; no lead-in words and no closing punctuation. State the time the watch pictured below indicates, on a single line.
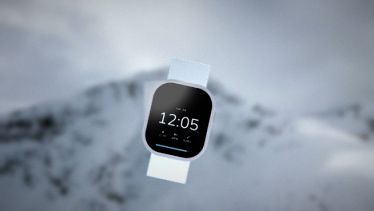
**12:05**
